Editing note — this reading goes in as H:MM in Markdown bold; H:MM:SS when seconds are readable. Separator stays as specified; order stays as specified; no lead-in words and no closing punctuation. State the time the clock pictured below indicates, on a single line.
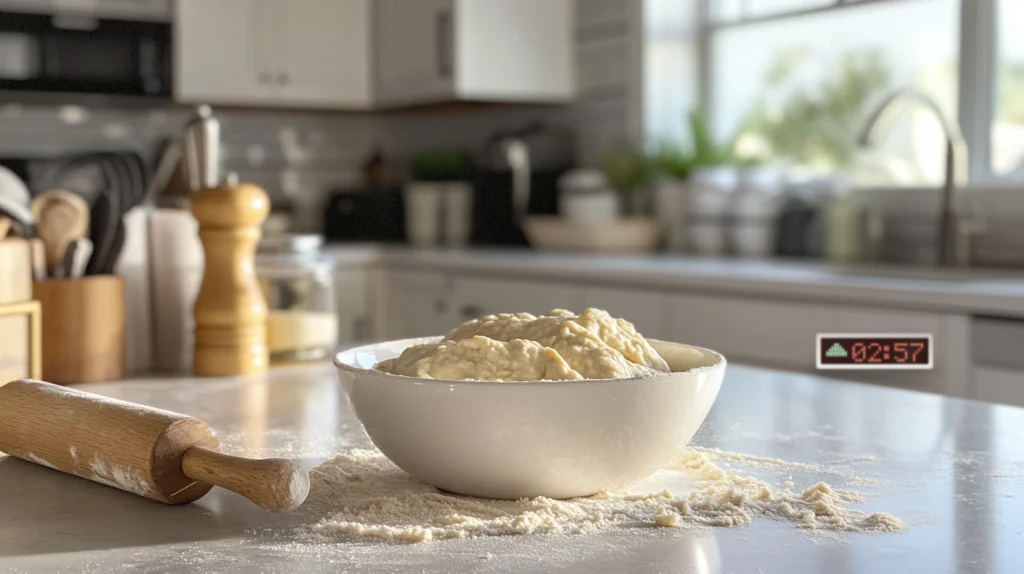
**2:57**
